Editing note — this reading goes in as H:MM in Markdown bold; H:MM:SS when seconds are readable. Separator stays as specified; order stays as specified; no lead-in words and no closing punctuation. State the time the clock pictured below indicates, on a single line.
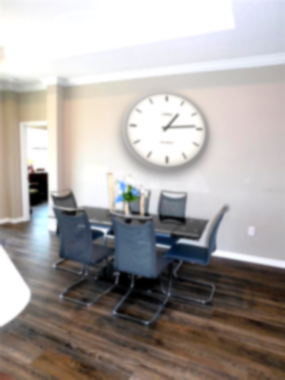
**1:14**
